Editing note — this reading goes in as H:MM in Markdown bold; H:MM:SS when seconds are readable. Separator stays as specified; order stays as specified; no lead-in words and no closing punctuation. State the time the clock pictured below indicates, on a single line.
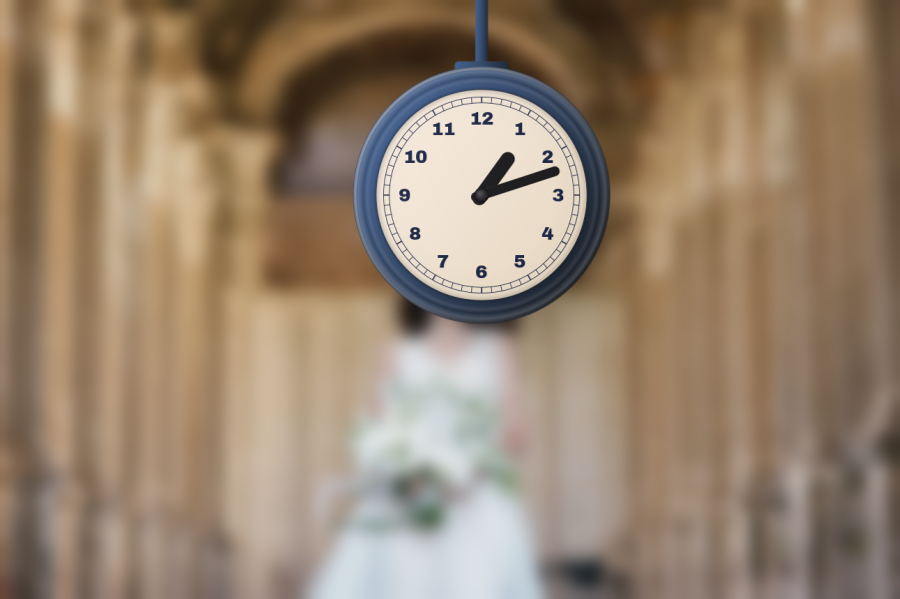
**1:12**
